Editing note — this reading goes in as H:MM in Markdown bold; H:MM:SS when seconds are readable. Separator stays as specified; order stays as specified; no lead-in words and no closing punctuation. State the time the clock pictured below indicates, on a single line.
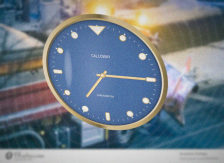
**7:15**
